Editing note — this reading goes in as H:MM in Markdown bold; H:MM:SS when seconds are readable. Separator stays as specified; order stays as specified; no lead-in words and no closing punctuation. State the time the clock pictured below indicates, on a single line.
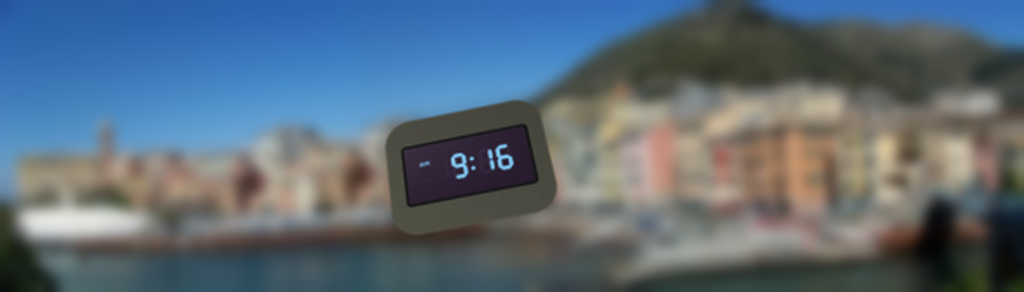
**9:16**
